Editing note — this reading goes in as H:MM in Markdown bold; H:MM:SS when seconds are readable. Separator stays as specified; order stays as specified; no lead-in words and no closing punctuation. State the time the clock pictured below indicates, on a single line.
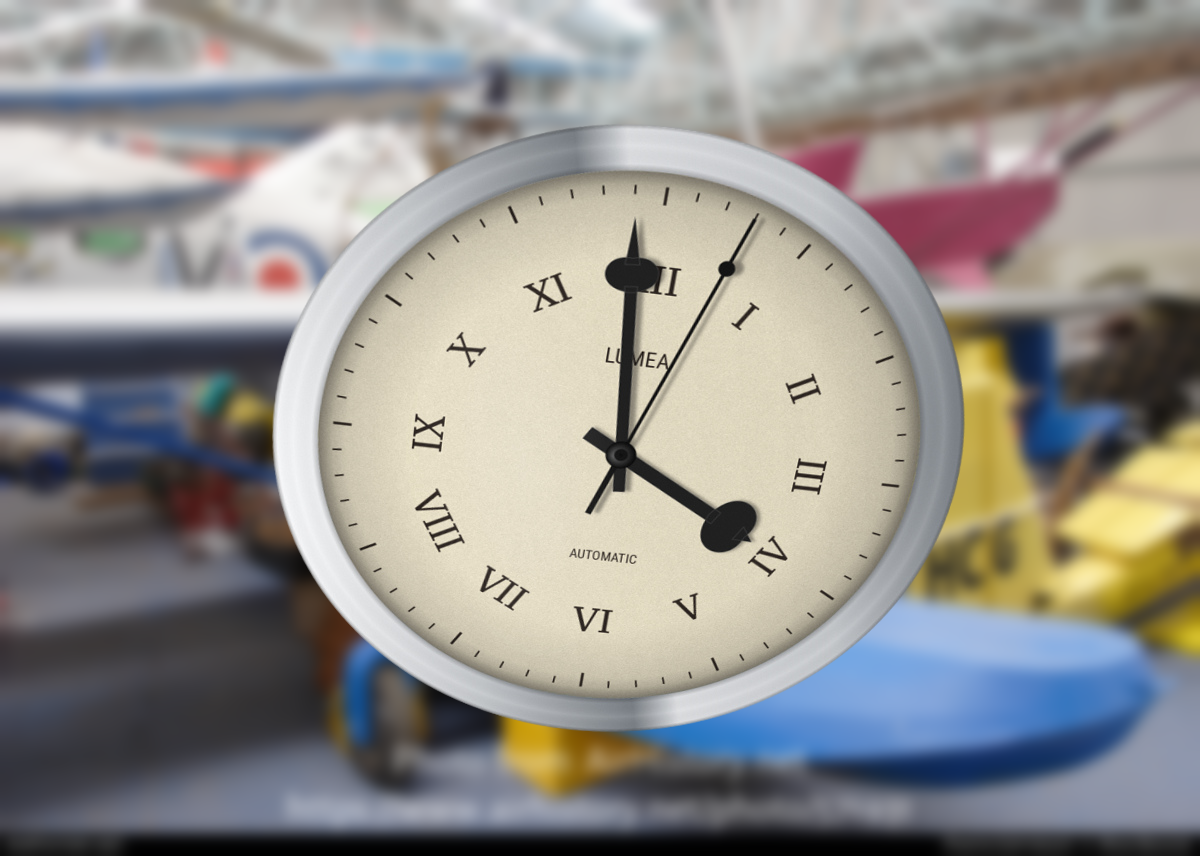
**3:59:03**
